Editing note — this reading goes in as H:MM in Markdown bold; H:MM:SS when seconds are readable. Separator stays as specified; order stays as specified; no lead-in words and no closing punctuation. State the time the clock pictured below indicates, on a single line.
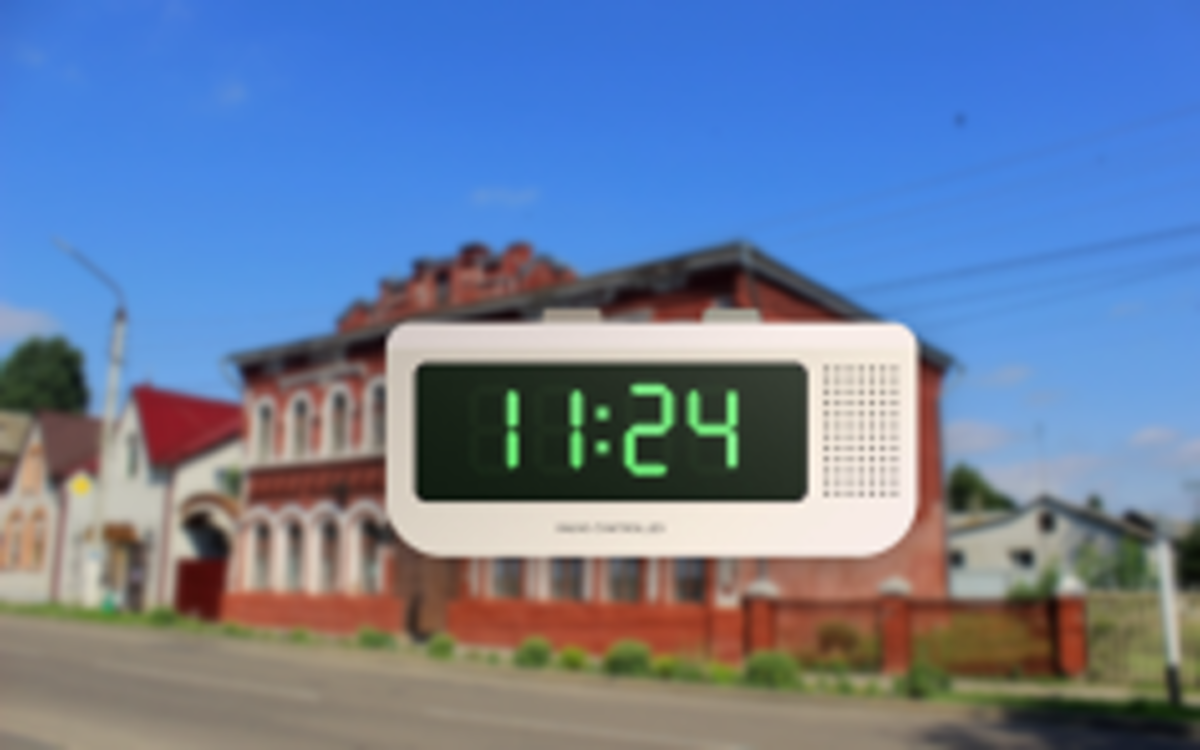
**11:24**
